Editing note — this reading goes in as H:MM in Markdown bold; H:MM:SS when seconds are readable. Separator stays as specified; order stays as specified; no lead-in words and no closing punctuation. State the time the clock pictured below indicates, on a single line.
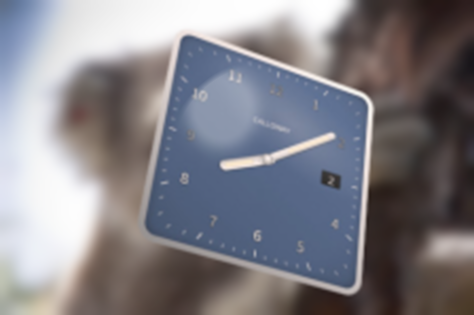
**8:09**
